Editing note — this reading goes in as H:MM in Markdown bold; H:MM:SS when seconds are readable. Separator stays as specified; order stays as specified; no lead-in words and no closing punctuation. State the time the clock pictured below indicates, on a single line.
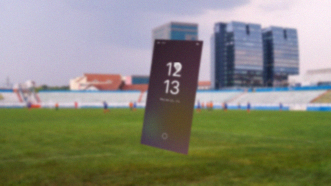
**12:13**
